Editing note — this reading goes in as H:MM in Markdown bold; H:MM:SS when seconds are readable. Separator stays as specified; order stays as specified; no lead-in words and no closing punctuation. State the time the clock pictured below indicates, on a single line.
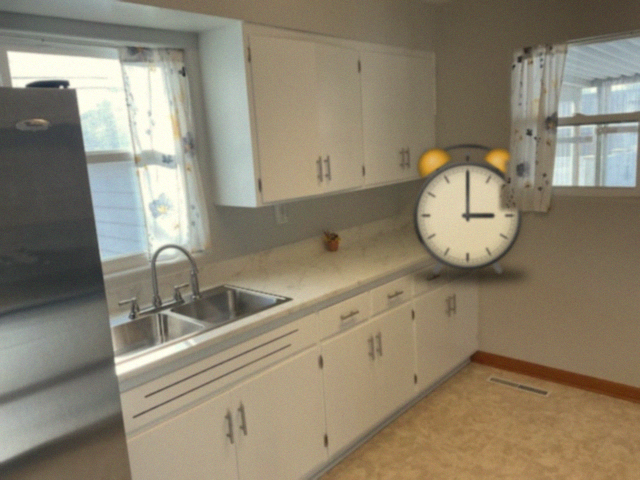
**3:00**
